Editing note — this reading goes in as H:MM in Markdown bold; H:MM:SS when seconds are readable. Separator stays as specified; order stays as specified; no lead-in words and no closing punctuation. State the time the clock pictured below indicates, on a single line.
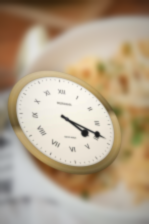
**4:19**
